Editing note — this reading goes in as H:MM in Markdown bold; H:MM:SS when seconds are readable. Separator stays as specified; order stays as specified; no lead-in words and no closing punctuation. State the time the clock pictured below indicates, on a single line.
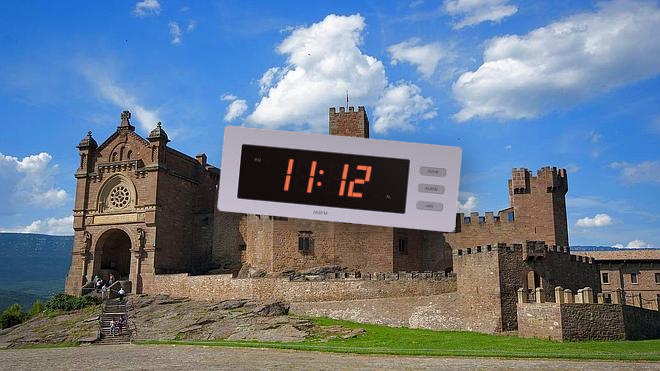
**11:12**
